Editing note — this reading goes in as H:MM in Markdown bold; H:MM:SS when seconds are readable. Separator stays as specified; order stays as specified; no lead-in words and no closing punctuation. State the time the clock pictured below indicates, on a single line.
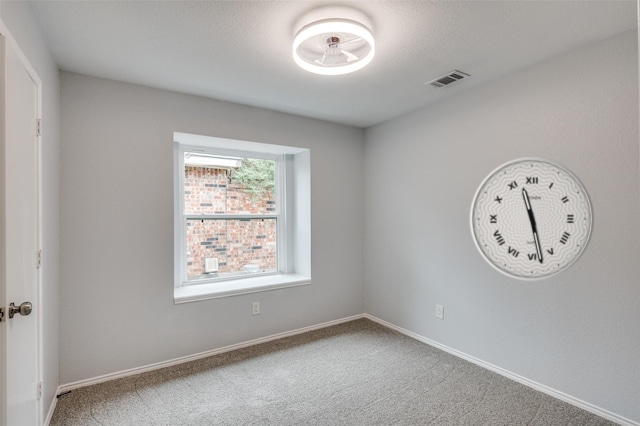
**11:28**
